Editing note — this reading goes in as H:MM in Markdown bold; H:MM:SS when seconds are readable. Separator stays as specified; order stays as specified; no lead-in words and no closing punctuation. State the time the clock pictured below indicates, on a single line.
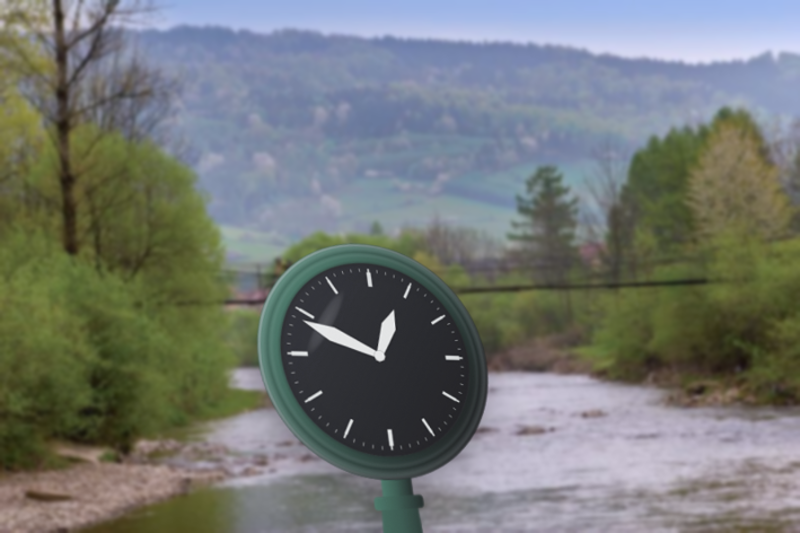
**12:49**
